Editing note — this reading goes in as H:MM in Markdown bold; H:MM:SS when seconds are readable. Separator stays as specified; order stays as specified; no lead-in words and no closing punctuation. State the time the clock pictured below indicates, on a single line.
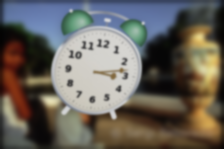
**3:13**
